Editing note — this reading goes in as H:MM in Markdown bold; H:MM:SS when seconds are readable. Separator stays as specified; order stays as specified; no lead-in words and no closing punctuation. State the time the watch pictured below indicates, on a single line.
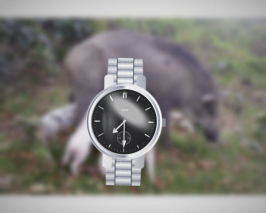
**7:30**
